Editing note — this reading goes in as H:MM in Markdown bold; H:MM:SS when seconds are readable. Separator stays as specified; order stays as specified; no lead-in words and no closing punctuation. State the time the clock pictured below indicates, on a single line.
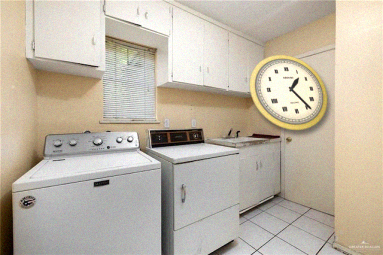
**1:24**
